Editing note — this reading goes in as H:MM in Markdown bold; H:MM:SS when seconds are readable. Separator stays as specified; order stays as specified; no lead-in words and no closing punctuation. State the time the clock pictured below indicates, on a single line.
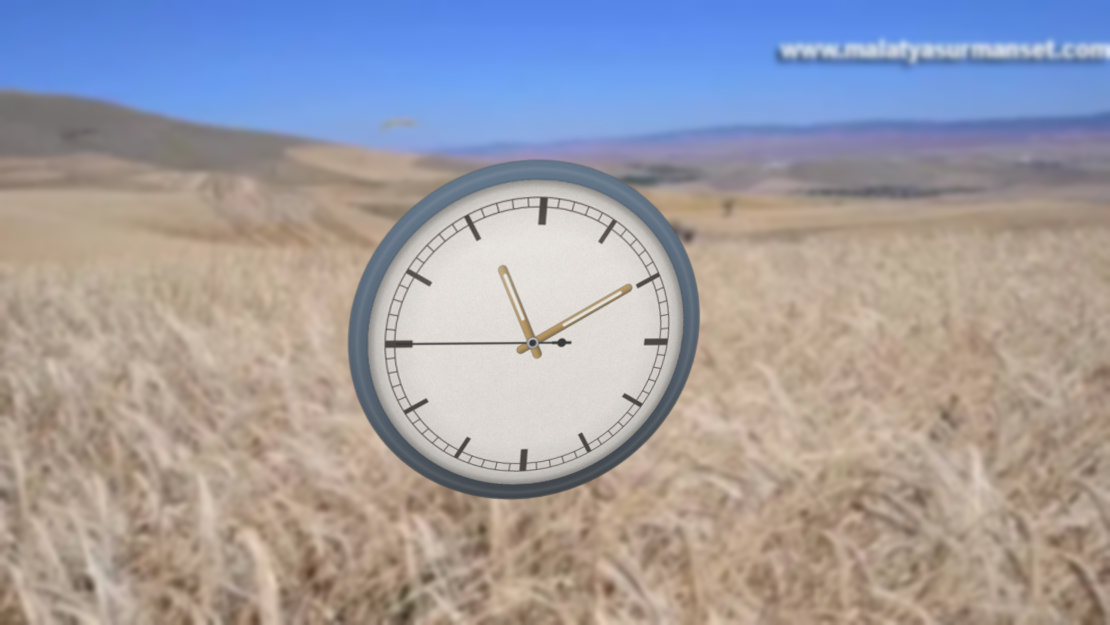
**11:09:45**
